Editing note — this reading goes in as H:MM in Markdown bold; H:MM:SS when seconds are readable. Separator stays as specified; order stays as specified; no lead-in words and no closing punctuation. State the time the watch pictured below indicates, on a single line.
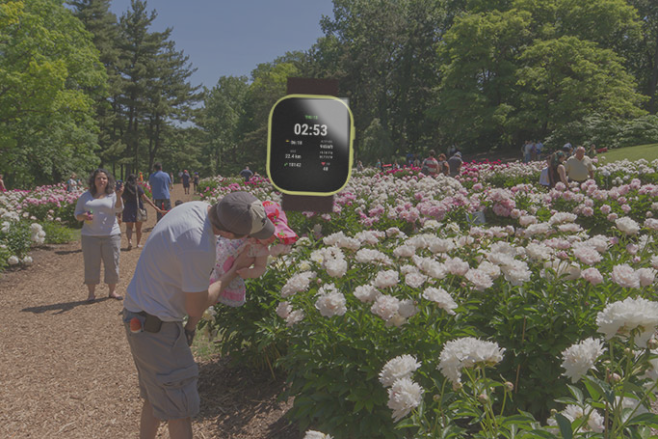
**2:53**
